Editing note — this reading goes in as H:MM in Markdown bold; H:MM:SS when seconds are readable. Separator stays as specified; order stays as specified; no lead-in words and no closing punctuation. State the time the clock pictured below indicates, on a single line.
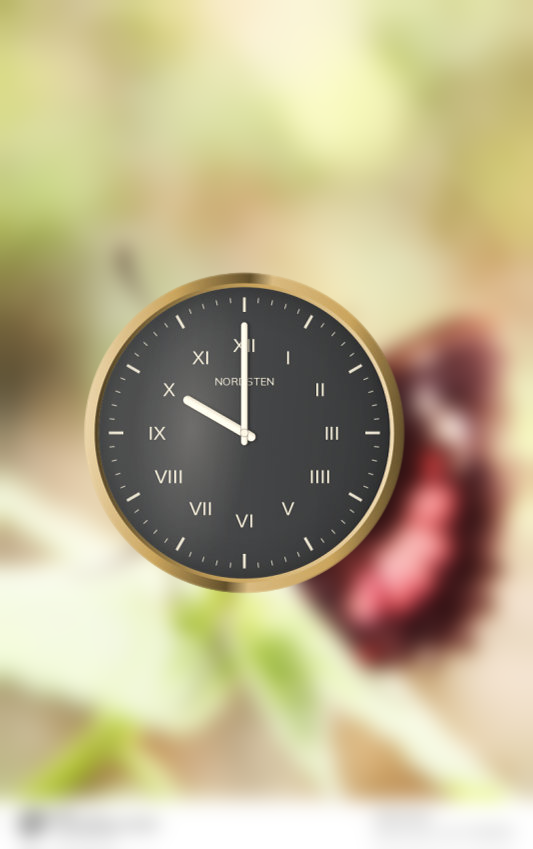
**10:00**
